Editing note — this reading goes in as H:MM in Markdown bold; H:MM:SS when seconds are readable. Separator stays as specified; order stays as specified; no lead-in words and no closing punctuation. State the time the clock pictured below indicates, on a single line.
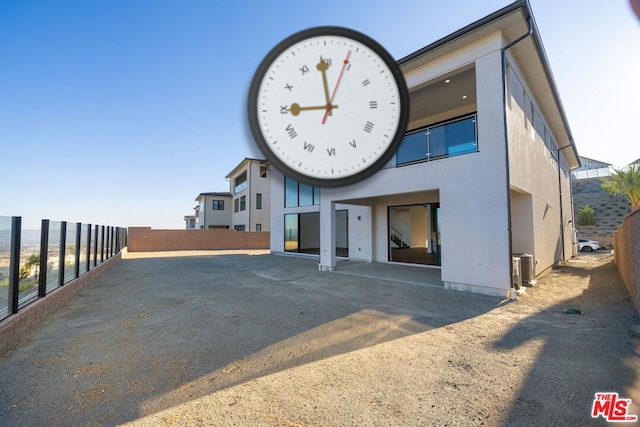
**8:59:04**
